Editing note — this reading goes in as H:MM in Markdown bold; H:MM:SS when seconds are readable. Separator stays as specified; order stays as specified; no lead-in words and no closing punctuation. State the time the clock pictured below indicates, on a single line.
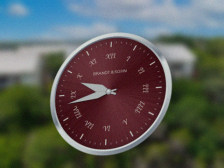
**9:43**
